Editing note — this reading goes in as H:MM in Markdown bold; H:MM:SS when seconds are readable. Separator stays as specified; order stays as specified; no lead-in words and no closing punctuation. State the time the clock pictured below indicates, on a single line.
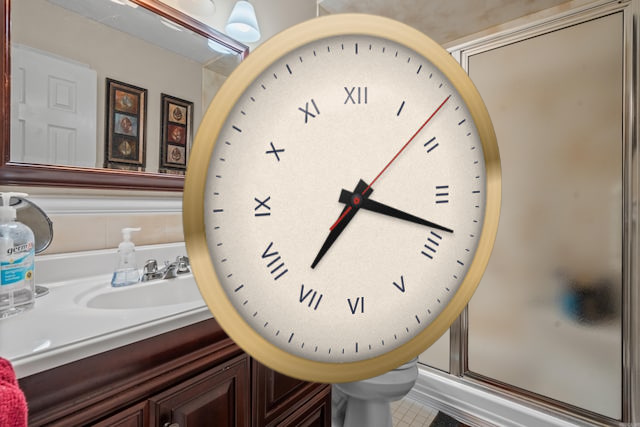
**7:18:08**
